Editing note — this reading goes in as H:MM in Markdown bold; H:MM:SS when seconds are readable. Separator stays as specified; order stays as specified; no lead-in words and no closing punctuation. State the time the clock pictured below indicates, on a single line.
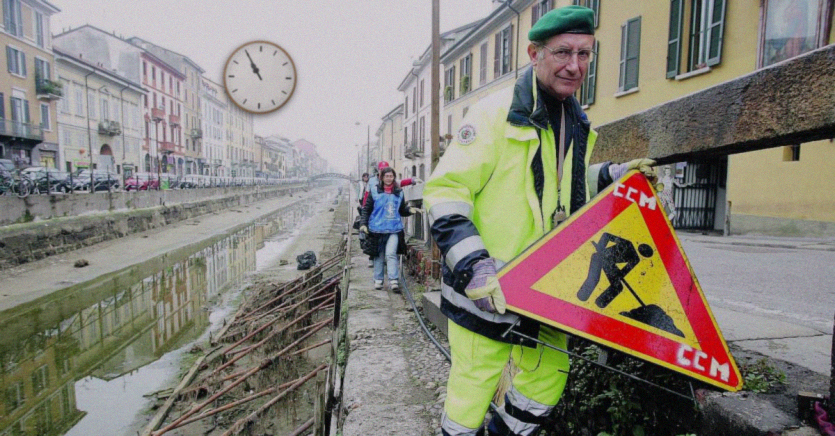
**10:55**
